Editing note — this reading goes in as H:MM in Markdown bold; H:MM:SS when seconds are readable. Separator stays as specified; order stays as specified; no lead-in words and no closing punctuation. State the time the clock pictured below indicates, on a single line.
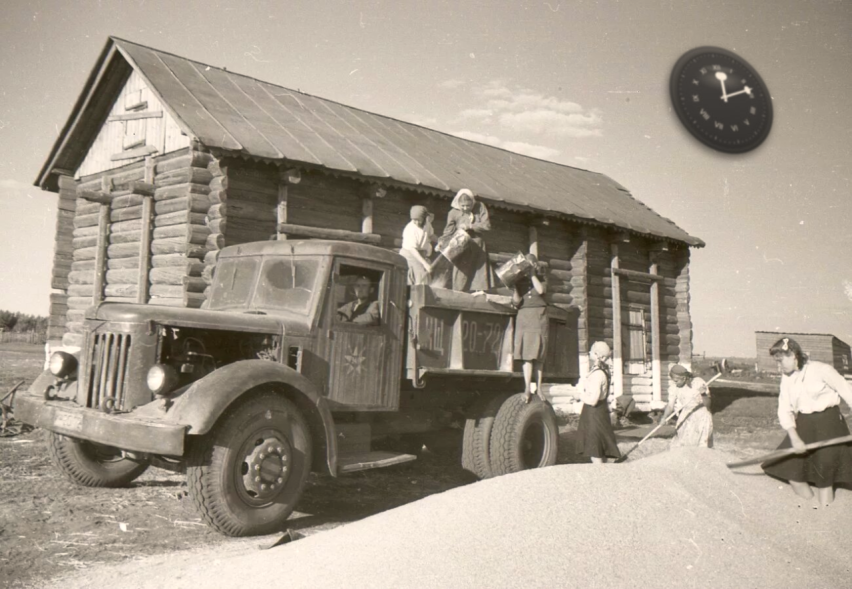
**12:13**
